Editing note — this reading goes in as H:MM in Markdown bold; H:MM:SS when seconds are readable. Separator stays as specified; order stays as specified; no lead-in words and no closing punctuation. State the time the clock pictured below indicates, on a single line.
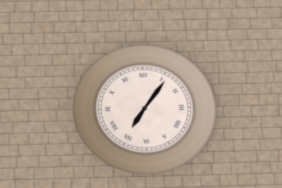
**7:06**
